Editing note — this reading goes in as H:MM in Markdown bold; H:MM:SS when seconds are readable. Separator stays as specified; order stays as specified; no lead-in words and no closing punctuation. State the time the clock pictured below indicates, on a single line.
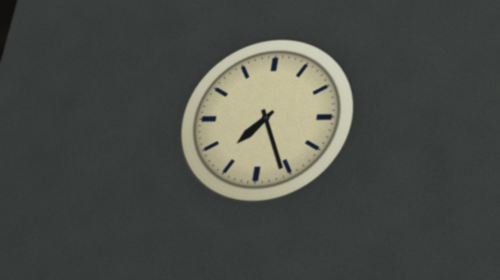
**7:26**
